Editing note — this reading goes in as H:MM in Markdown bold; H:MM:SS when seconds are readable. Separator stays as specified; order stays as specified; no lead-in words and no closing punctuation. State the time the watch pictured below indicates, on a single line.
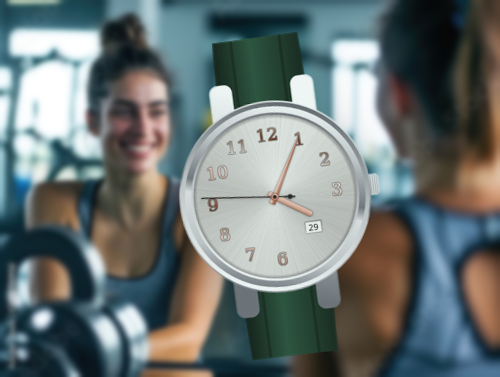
**4:04:46**
